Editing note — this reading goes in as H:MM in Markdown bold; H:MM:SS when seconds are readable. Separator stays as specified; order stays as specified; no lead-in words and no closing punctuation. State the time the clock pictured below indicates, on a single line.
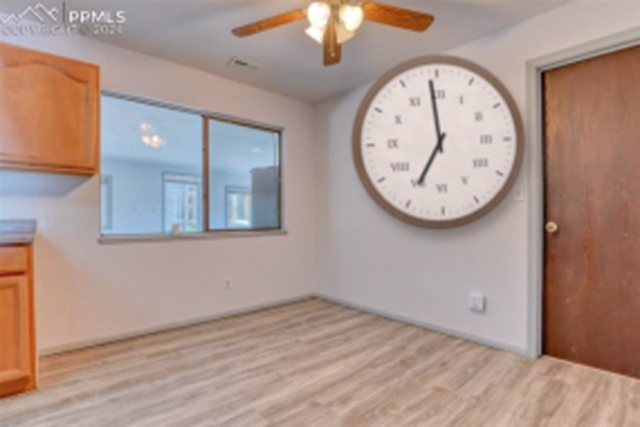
**6:59**
